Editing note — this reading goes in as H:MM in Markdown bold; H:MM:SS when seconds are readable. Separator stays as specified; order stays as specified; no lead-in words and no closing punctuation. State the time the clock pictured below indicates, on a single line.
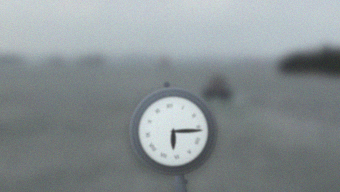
**6:16**
